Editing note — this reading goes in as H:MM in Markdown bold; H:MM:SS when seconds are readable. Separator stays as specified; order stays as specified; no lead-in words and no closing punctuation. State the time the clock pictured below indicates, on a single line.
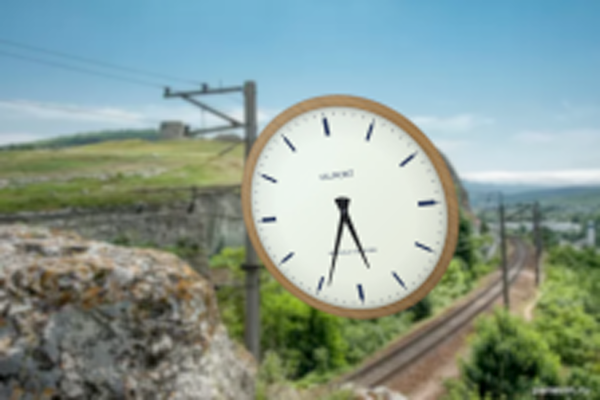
**5:34**
